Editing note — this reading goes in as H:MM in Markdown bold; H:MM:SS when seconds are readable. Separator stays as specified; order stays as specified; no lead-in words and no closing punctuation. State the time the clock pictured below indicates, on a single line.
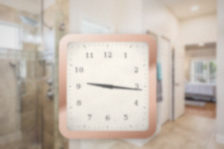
**9:16**
